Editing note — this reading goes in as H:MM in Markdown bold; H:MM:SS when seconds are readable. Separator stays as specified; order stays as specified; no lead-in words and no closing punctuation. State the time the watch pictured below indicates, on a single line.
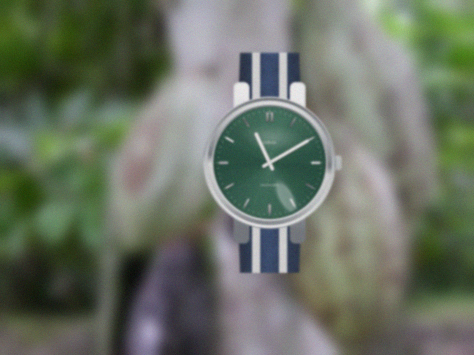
**11:10**
